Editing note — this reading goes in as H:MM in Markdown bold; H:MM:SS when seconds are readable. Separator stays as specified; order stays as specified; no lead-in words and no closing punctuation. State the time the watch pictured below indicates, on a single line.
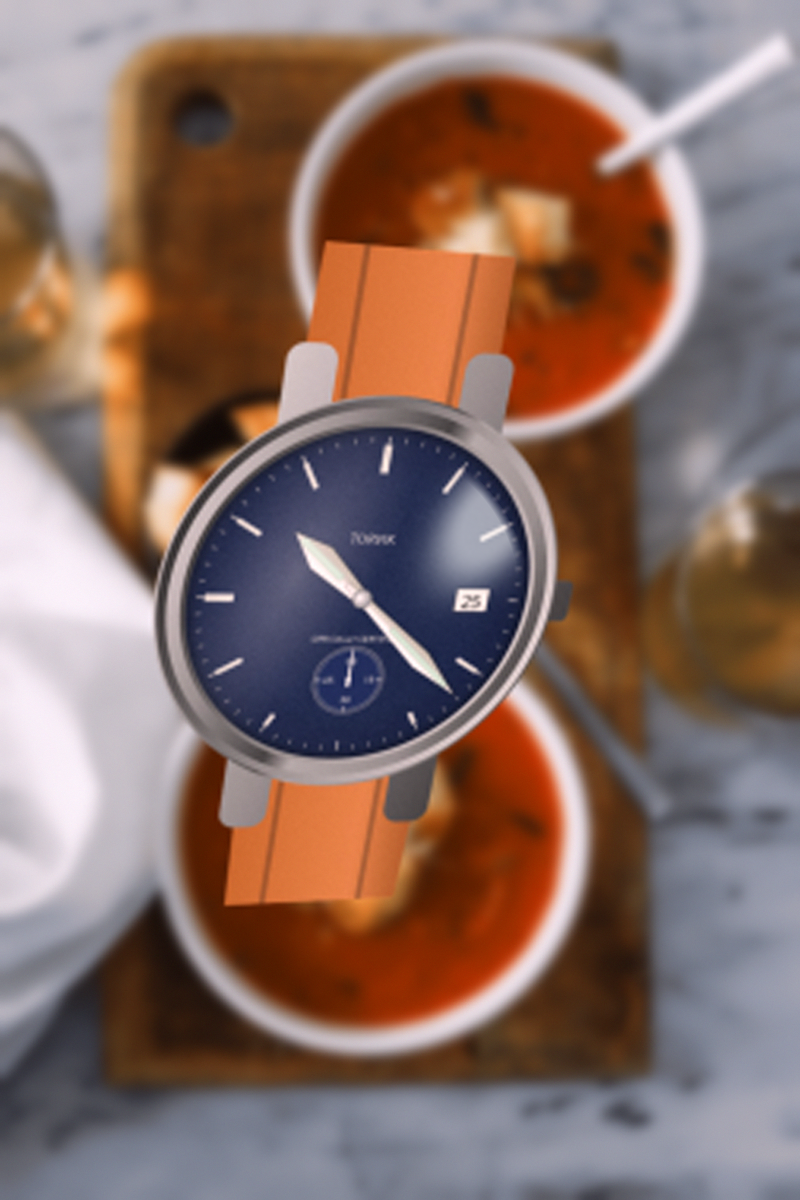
**10:22**
